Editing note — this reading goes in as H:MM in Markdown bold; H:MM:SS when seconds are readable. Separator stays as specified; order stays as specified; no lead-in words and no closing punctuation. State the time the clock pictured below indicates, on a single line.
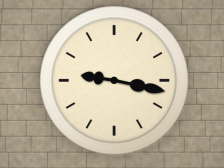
**9:17**
